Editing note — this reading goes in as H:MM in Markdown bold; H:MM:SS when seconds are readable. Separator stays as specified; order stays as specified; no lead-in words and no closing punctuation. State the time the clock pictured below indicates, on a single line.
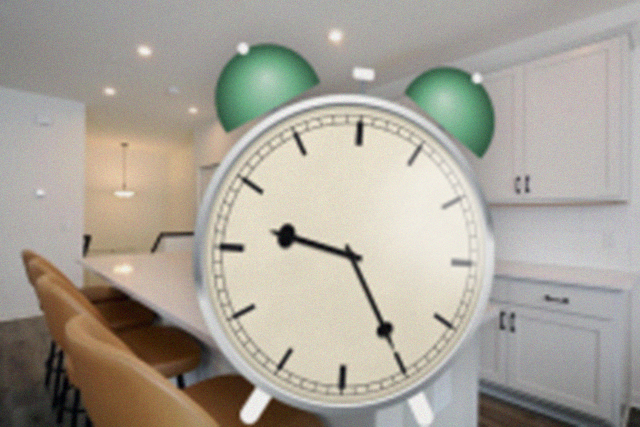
**9:25**
